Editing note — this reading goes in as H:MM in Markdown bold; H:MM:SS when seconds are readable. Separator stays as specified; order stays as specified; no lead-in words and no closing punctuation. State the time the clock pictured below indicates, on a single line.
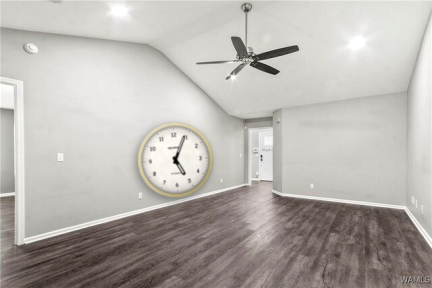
**5:04**
